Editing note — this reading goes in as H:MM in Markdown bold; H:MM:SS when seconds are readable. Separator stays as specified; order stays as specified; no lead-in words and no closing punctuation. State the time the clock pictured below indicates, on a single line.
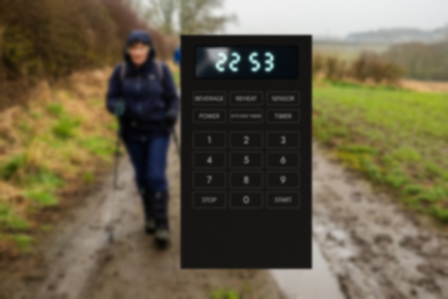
**22:53**
